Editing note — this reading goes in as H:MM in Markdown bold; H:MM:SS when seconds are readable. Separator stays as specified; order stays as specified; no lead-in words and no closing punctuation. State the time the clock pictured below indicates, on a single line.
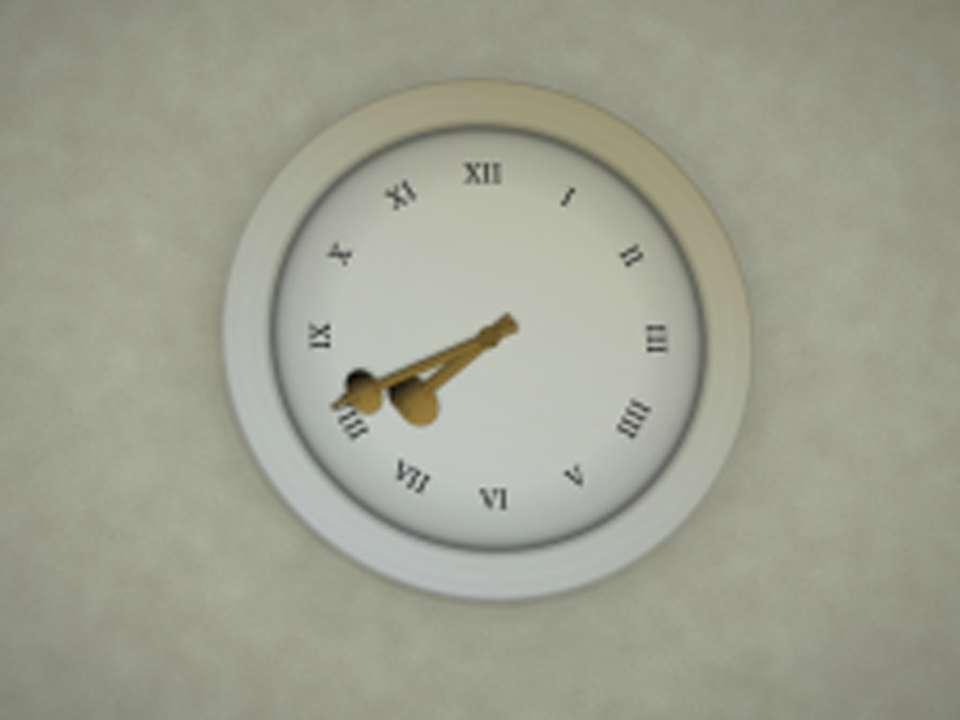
**7:41**
